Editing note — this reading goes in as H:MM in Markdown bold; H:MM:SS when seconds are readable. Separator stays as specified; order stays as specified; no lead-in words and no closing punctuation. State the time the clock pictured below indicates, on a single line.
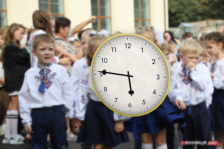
**5:46**
